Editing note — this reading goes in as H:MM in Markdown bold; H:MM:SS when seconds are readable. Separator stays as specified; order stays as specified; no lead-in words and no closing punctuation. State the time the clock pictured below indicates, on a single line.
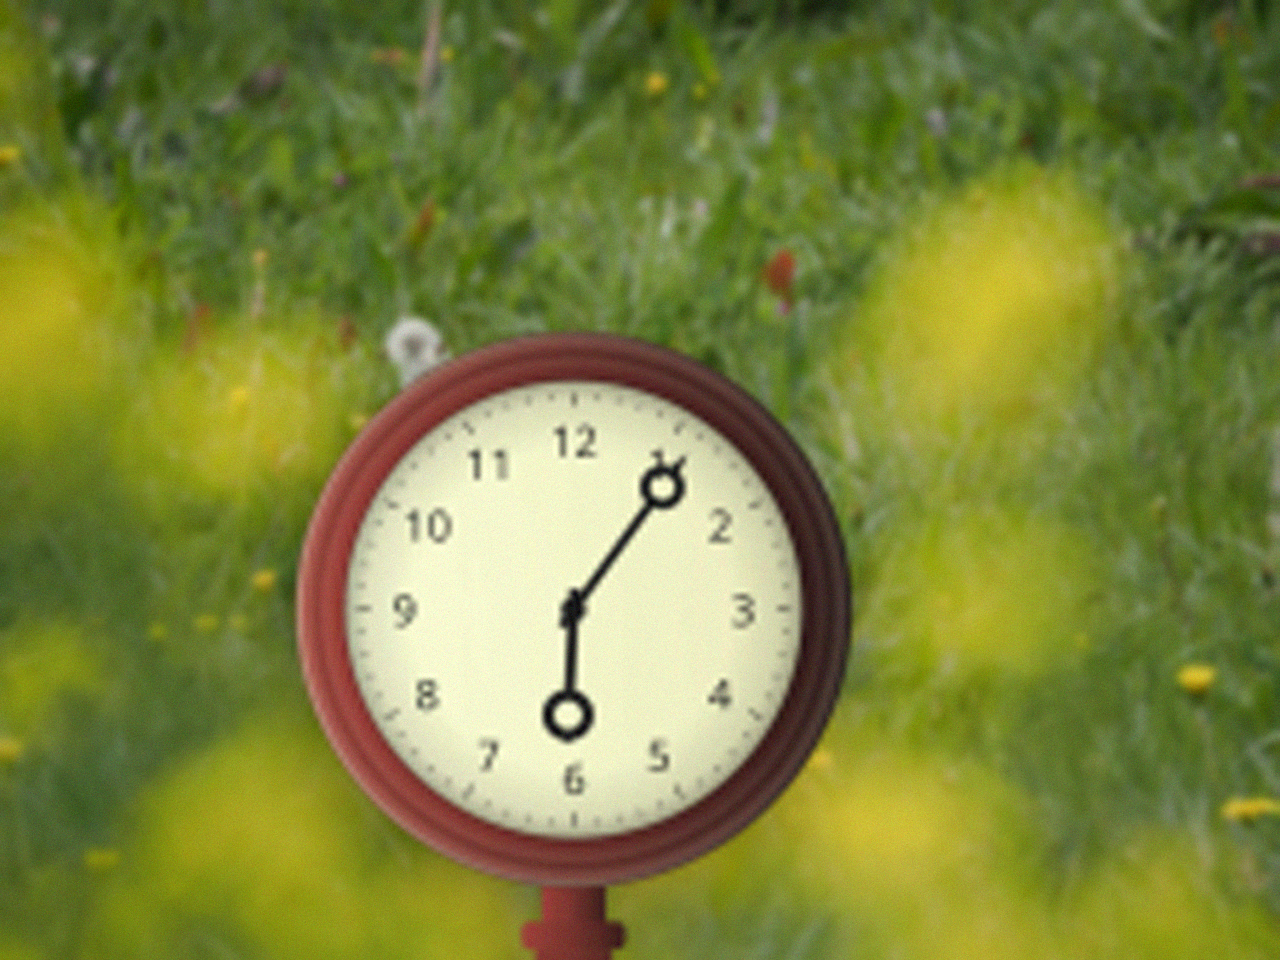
**6:06**
